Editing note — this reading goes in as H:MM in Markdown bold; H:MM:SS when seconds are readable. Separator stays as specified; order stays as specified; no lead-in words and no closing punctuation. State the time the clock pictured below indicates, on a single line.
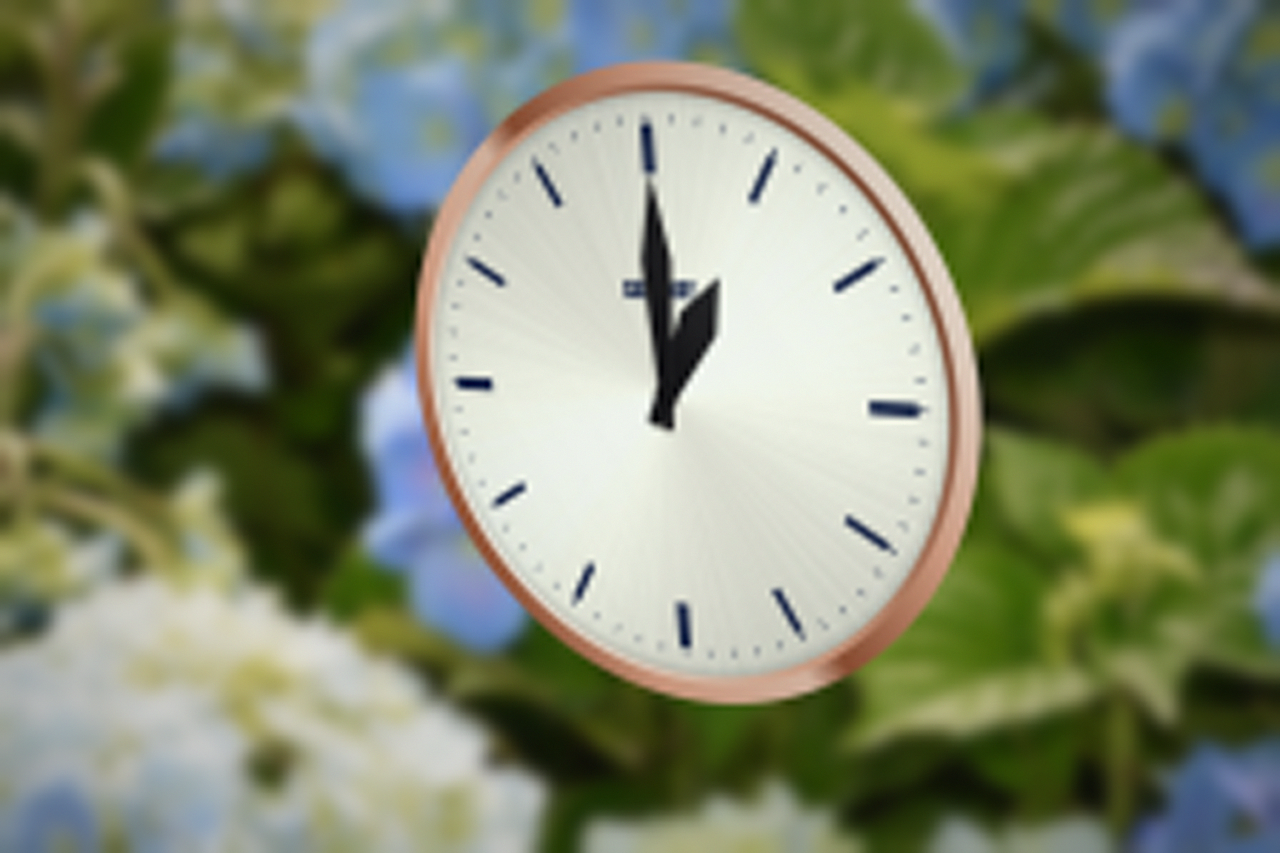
**1:00**
